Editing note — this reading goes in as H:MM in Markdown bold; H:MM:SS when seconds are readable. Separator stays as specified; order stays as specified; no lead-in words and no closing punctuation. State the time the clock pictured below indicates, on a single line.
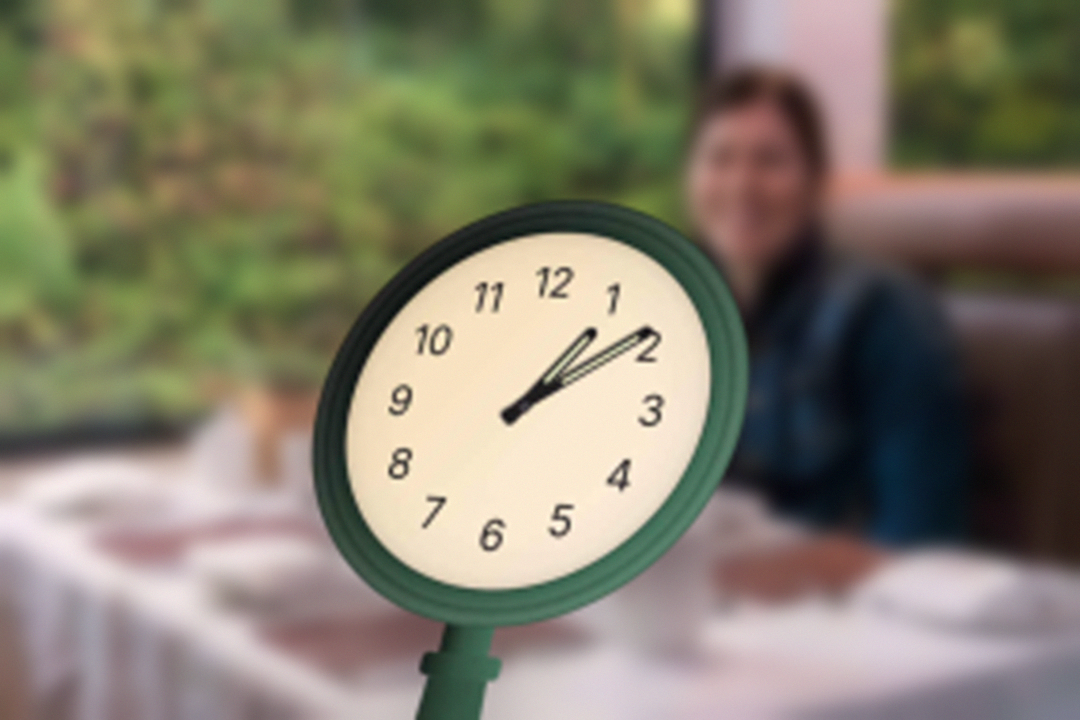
**1:09**
